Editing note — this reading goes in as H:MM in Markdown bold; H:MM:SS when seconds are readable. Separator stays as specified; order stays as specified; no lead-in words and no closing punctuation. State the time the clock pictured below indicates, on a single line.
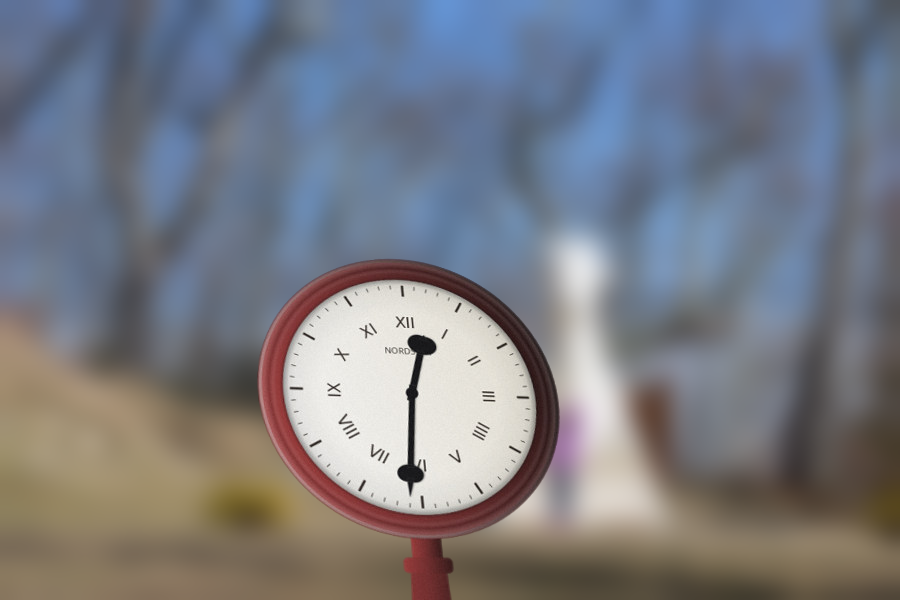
**12:31**
